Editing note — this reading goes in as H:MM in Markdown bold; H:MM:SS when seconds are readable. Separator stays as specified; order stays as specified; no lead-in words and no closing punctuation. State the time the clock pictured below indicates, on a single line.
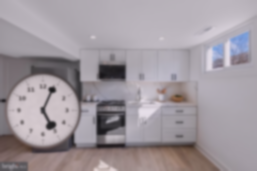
**5:04**
